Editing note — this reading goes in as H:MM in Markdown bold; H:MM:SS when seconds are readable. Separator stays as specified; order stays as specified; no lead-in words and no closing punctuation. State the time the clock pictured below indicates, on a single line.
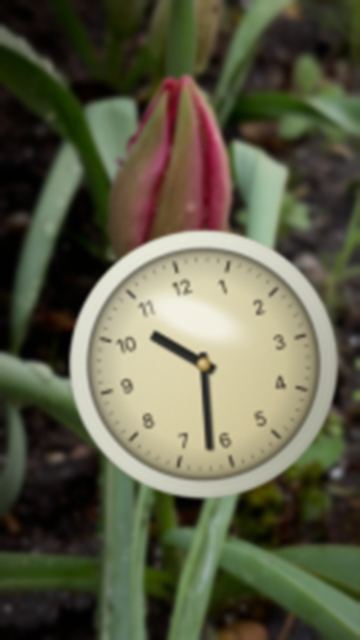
**10:32**
